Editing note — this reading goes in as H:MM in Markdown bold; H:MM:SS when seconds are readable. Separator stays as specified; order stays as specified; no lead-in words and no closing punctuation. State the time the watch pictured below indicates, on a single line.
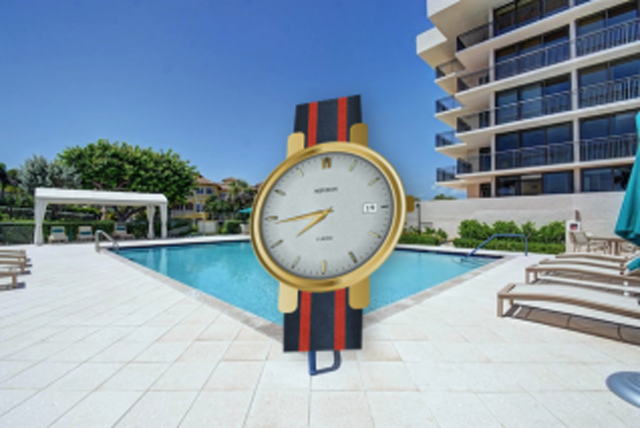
**7:44**
